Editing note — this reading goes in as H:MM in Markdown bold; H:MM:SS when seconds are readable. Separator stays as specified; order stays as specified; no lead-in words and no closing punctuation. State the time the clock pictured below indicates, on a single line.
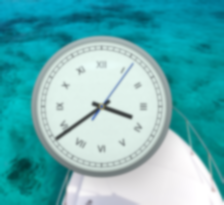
**3:39:06**
